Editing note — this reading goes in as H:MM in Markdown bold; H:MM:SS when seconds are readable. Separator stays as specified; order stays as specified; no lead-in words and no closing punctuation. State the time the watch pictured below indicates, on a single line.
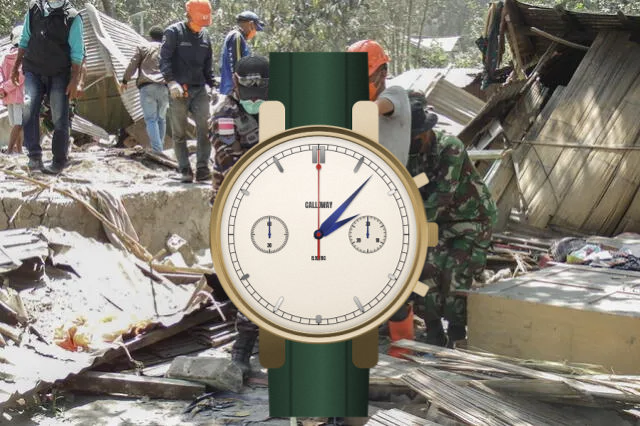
**2:07**
